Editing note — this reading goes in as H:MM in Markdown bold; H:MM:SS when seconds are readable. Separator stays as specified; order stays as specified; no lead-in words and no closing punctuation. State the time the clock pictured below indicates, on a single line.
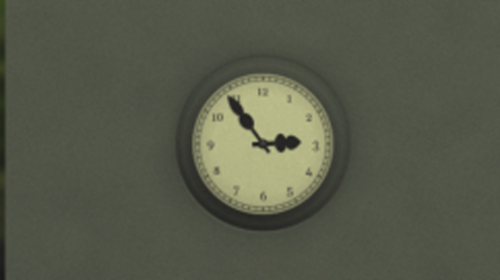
**2:54**
